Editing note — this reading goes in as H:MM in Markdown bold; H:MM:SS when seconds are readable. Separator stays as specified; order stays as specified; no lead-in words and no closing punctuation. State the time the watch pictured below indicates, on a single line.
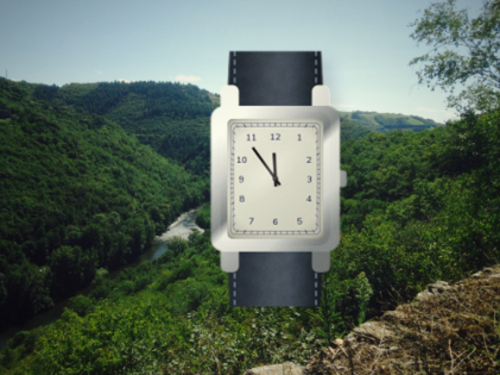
**11:54**
